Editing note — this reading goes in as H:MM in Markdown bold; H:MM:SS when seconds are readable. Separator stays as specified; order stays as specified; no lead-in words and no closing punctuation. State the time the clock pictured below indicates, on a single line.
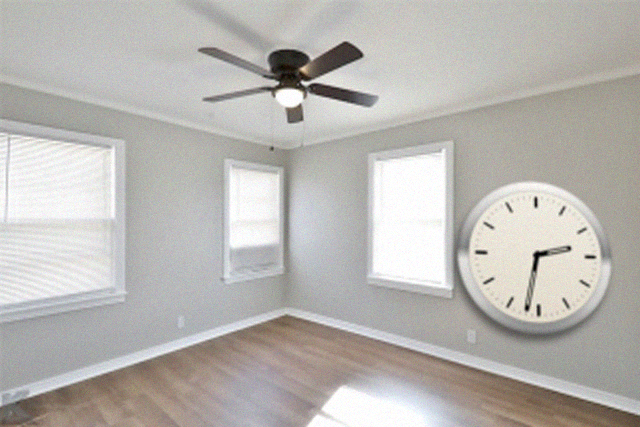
**2:32**
